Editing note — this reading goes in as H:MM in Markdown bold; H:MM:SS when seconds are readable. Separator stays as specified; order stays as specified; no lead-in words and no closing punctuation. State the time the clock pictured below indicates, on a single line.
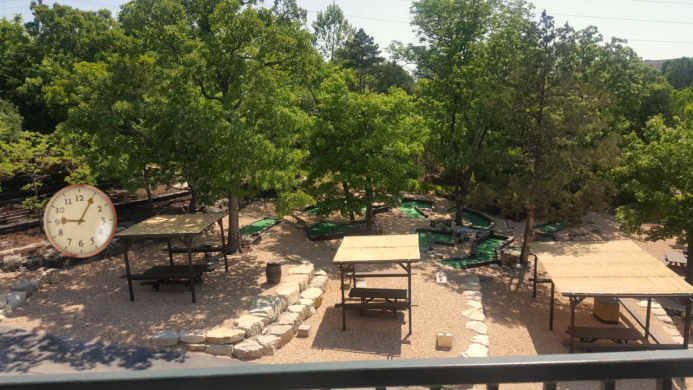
**9:05**
